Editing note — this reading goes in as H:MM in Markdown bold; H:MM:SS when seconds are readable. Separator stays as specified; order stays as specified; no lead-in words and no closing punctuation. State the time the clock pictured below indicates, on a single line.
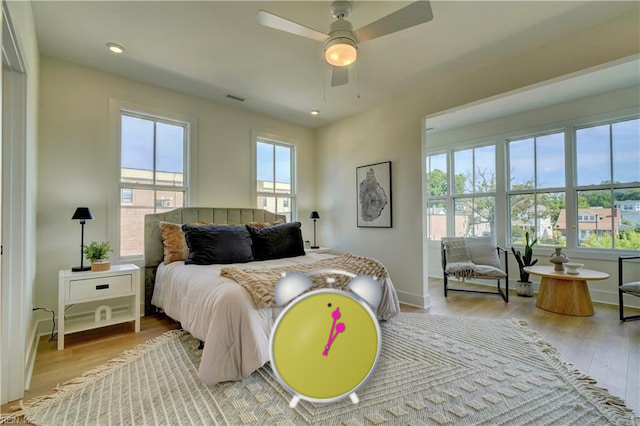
**1:02**
